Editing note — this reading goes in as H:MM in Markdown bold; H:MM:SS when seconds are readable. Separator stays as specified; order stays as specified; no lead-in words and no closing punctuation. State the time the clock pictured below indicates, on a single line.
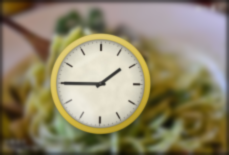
**1:45**
